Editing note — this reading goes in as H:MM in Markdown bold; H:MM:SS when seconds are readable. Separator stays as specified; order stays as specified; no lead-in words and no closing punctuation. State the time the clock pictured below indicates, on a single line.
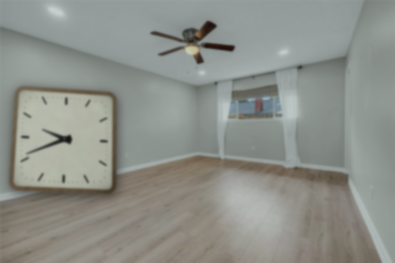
**9:41**
